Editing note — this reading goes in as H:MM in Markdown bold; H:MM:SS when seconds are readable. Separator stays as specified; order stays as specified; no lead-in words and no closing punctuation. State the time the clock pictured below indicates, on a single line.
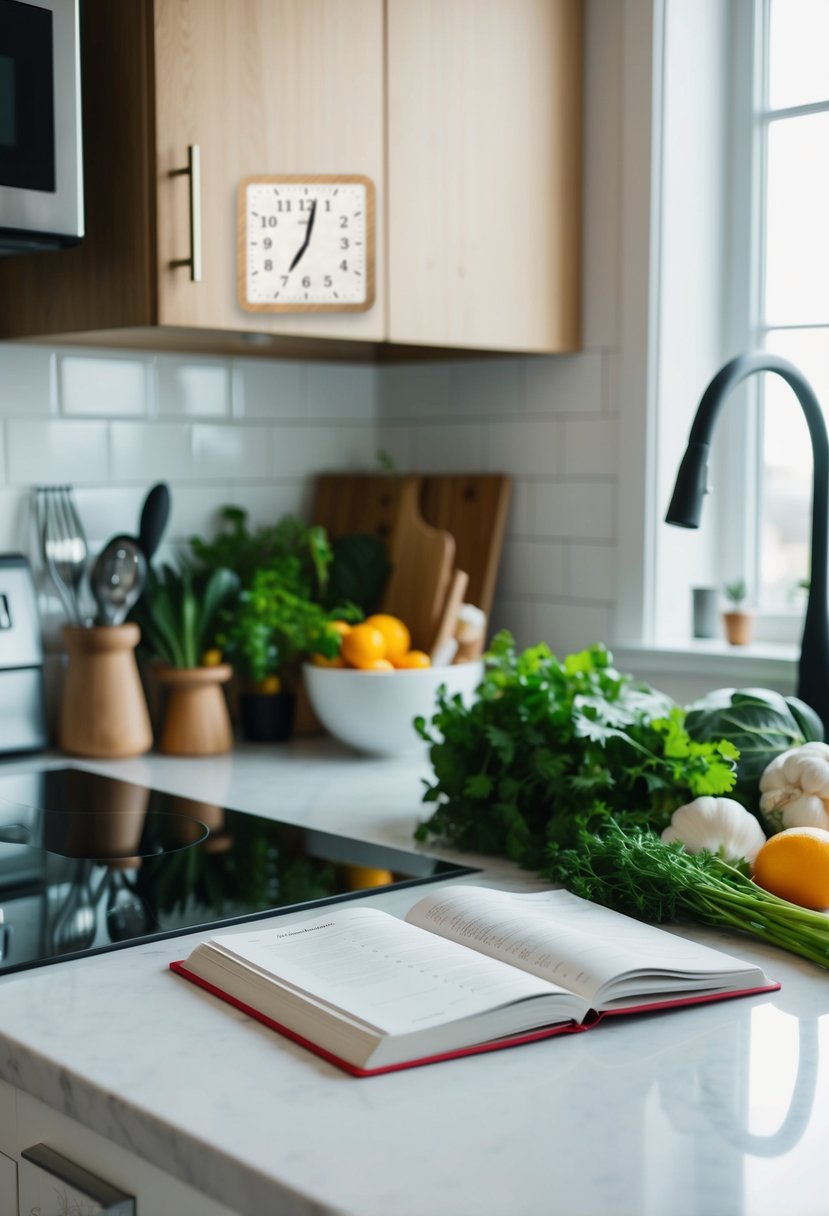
**7:02**
